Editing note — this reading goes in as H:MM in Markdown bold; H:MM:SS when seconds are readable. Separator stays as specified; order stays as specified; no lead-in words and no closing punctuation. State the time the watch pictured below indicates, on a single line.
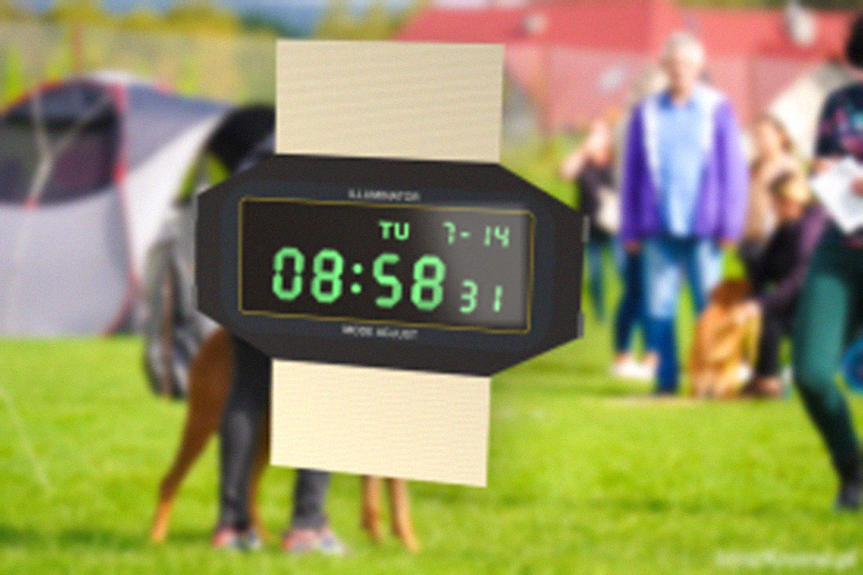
**8:58:31**
